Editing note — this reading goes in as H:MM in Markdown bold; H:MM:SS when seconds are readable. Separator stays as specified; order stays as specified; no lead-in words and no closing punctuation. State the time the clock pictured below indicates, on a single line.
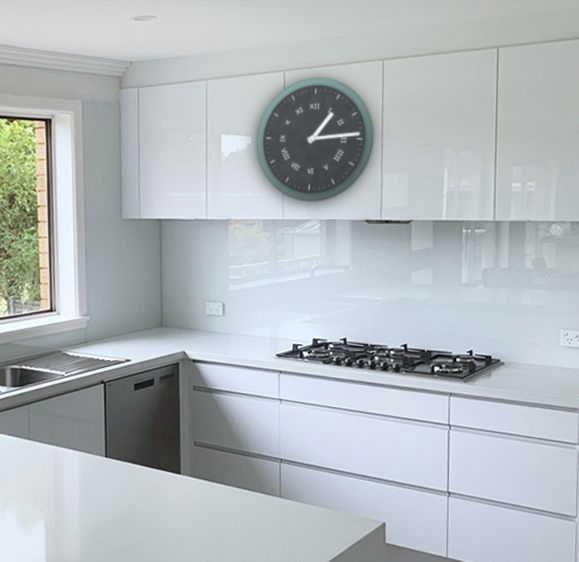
**1:14**
